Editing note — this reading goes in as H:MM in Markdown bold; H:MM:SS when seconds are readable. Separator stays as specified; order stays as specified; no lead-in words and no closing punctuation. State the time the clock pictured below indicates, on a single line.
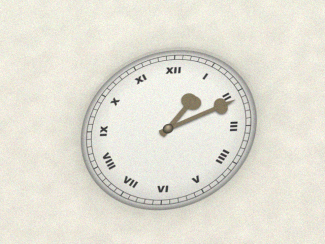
**1:11**
